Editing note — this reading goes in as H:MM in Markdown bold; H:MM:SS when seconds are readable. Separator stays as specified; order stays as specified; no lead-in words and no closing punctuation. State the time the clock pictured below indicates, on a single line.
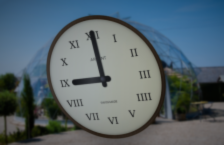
**9:00**
